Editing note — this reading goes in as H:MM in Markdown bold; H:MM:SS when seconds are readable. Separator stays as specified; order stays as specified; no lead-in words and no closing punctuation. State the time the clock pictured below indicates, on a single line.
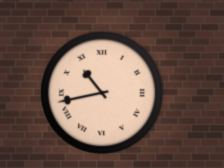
**10:43**
